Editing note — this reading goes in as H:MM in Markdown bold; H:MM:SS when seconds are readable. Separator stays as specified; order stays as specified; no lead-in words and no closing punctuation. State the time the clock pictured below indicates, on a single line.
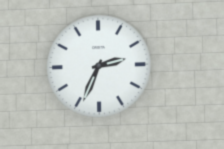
**2:34**
